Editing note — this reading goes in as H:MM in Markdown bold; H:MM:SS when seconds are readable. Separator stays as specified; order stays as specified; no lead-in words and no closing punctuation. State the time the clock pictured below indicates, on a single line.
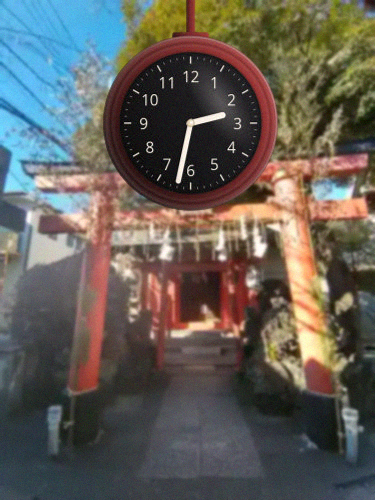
**2:32**
